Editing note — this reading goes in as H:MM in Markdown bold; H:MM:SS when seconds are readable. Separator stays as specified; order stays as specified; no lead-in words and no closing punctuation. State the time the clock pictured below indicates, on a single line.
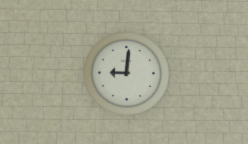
**9:01**
